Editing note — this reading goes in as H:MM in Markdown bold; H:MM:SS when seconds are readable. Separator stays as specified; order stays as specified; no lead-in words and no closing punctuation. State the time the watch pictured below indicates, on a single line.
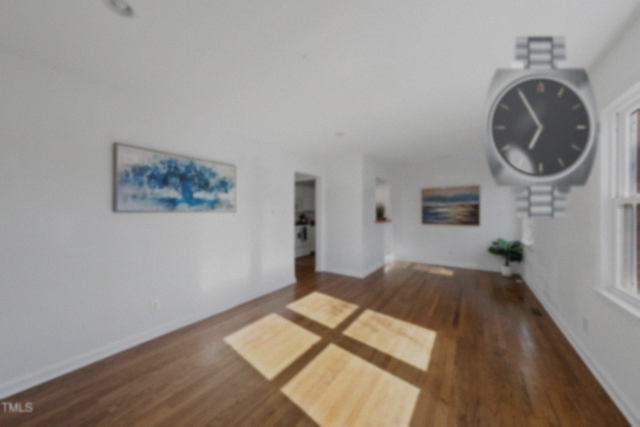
**6:55**
